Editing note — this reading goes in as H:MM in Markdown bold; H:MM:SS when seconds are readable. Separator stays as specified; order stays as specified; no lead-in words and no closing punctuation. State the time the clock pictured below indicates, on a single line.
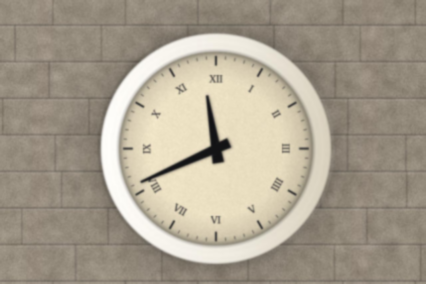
**11:41**
